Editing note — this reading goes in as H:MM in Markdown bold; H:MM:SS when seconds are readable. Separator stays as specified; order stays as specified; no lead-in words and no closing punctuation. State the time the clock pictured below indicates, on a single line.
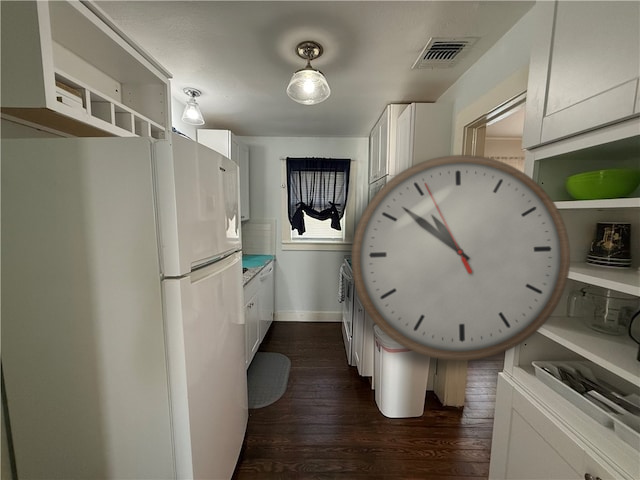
**10:51:56**
